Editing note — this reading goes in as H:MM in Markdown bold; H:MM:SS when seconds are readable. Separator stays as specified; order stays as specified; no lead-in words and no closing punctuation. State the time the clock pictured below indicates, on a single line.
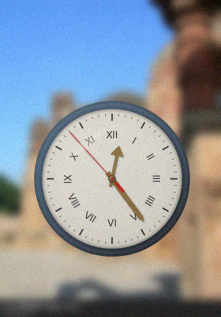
**12:23:53**
